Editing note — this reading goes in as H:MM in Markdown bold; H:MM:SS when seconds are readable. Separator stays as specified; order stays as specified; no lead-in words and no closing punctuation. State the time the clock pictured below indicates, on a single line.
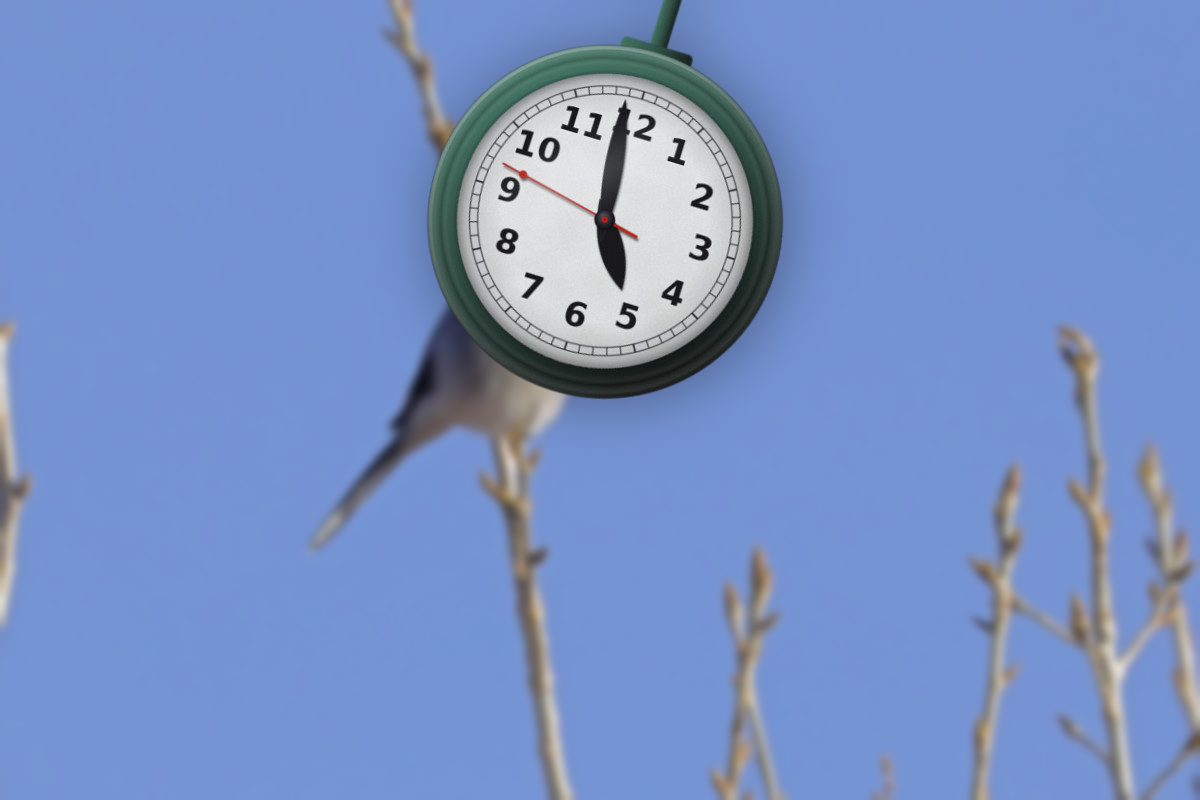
**4:58:47**
